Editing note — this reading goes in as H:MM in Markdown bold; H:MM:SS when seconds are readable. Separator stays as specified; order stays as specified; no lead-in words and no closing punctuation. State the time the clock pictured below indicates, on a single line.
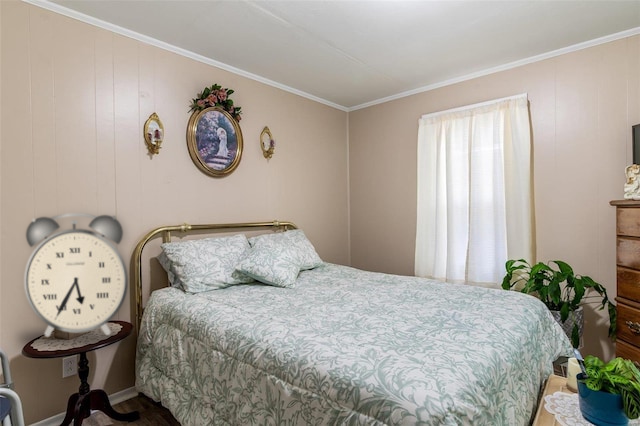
**5:35**
